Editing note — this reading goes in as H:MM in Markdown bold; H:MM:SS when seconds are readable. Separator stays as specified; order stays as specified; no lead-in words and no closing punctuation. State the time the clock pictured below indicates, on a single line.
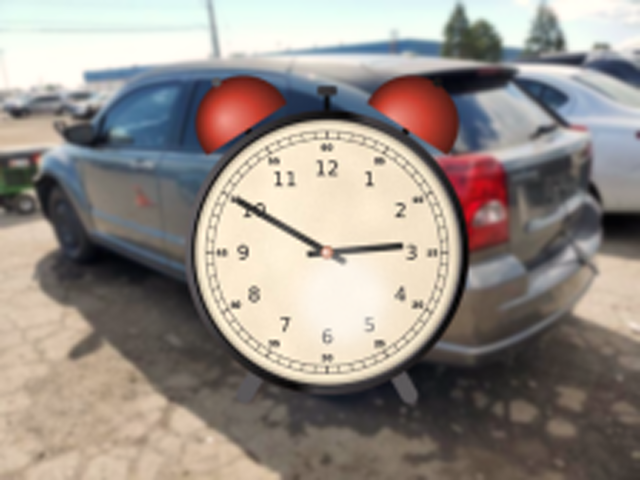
**2:50**
